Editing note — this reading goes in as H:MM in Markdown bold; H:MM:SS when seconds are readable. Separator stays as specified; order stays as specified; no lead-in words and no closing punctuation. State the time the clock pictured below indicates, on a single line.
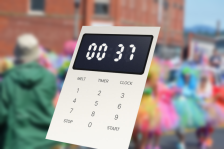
**0:37**
